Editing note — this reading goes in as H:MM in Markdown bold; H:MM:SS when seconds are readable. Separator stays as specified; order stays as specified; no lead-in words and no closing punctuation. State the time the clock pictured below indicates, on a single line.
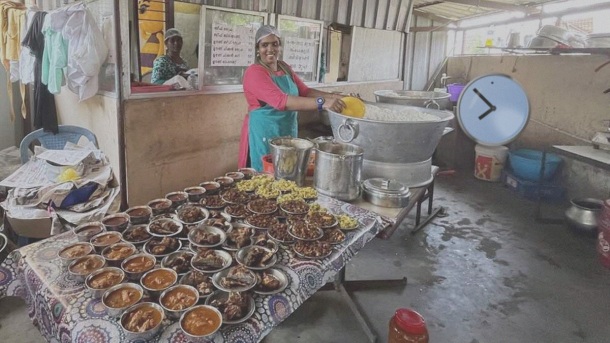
**7:53**
